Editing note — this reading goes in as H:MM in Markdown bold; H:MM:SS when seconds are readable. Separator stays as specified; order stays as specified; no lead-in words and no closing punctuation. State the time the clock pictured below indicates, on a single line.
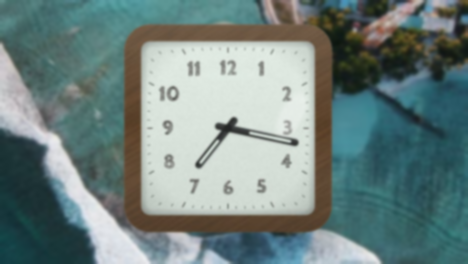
**7:17**
